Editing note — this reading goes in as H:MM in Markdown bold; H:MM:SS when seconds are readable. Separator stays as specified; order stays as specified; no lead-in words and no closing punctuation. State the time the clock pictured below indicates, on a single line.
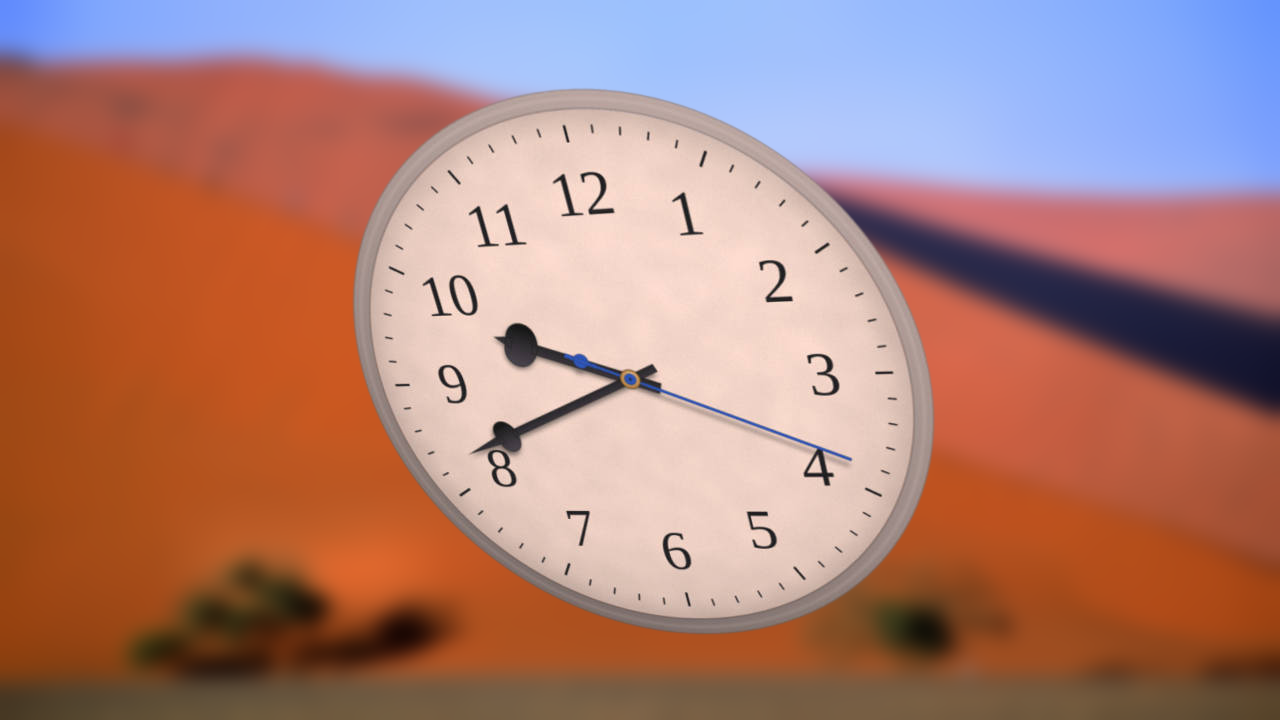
**9:41:19**
